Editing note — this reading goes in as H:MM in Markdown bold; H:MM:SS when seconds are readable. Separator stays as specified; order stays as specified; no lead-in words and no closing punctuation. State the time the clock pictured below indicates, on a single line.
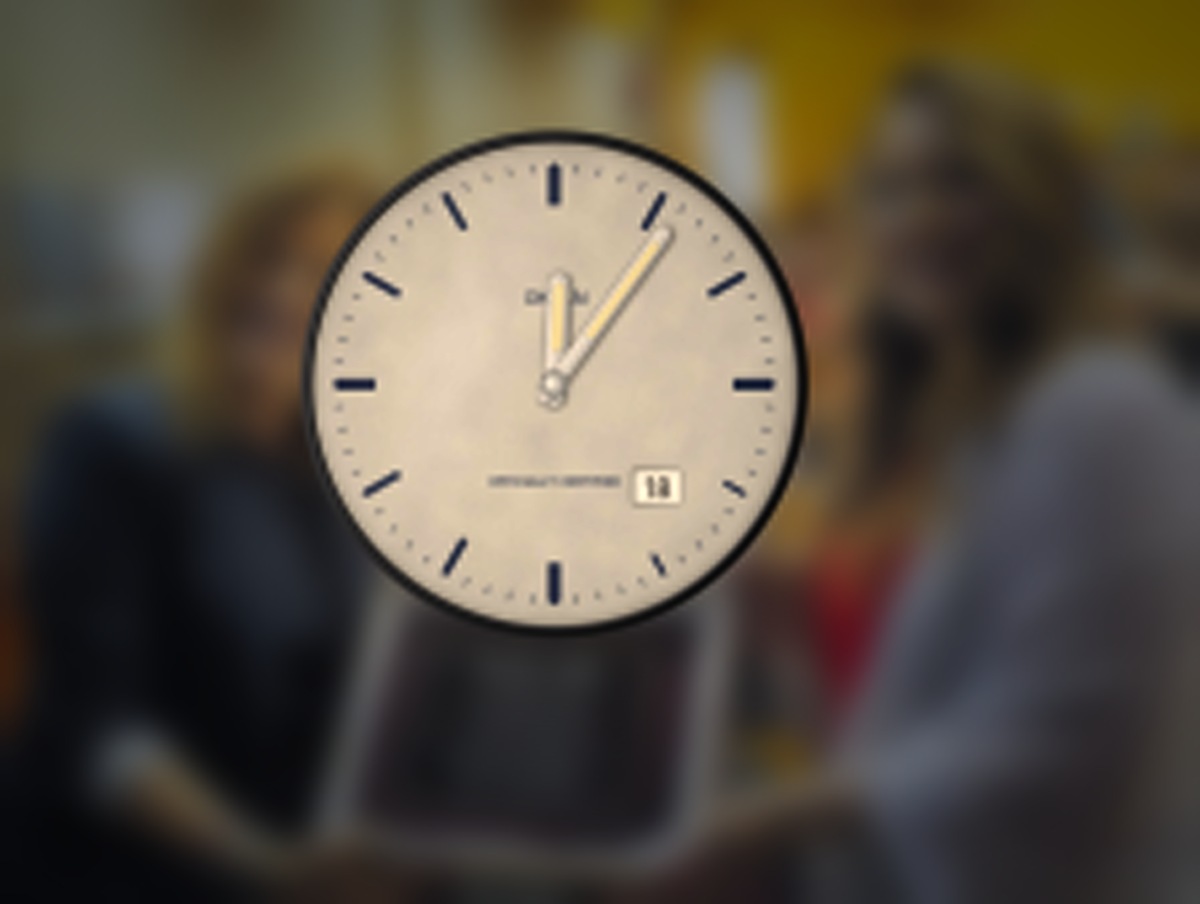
**12:06**
